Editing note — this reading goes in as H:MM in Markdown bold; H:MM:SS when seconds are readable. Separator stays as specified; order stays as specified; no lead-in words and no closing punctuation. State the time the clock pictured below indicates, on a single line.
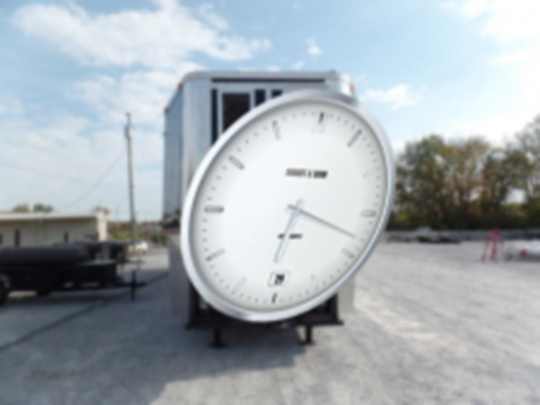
**6:18**
